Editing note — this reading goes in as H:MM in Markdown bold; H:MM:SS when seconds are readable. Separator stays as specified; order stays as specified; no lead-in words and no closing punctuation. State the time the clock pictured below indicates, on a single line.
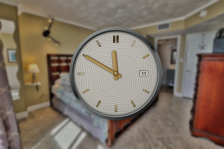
**11:50**
